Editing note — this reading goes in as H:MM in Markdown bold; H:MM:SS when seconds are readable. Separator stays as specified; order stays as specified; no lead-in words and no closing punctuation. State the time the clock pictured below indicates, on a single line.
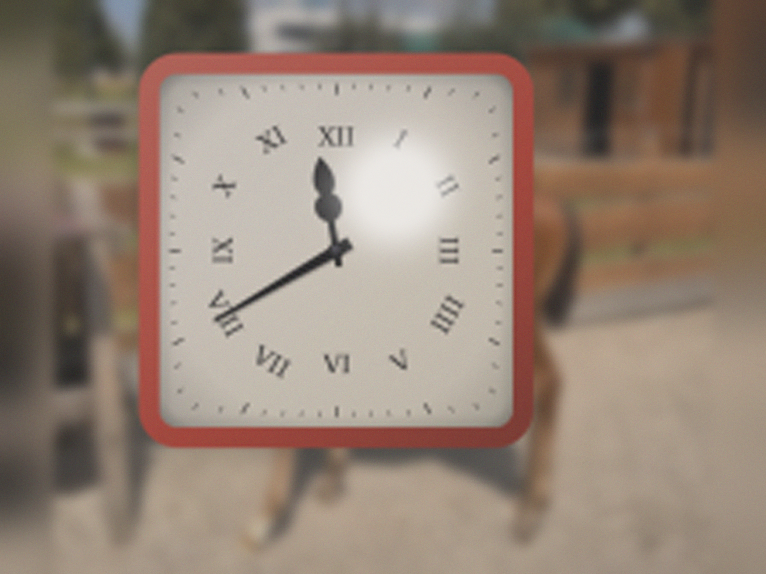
**11:40**
